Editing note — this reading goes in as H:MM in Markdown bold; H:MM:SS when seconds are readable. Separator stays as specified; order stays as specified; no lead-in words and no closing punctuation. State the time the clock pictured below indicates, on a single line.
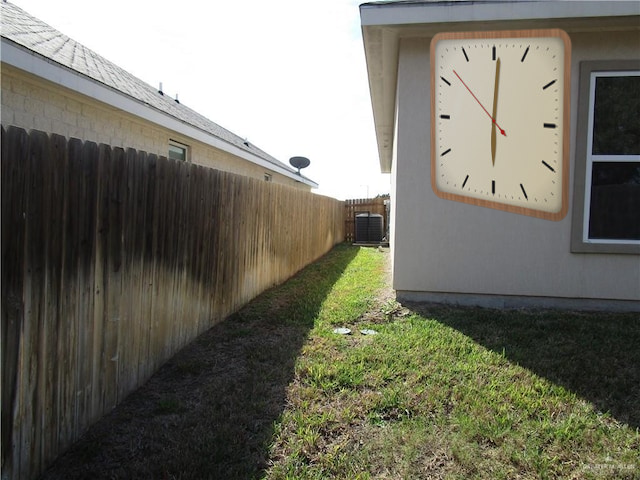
**6:00:52**
